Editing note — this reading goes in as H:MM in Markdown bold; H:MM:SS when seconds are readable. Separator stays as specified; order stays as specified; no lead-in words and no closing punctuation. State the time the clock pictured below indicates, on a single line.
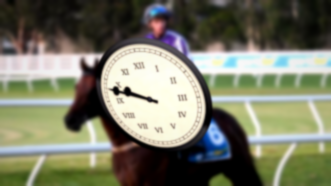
**9:48**
